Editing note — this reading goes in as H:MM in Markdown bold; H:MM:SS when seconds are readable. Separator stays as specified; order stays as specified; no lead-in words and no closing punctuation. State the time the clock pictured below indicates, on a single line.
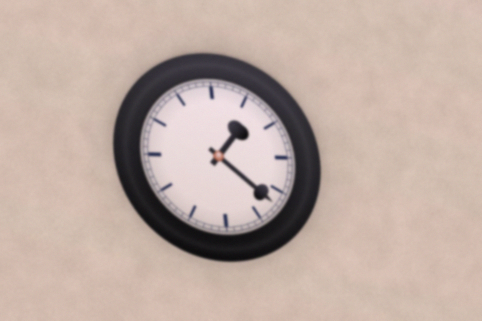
**1:22**
